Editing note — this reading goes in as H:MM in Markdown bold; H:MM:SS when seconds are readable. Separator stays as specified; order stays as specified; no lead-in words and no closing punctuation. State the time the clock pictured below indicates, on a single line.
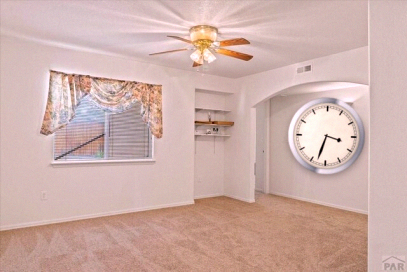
**3:33**
